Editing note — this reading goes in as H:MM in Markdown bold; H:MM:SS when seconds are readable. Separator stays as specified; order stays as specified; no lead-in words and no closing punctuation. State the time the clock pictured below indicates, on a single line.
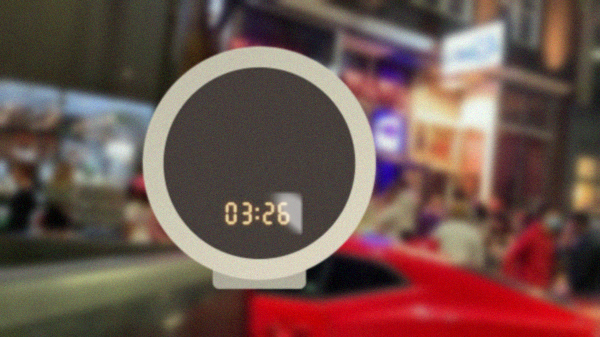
**3:26**
